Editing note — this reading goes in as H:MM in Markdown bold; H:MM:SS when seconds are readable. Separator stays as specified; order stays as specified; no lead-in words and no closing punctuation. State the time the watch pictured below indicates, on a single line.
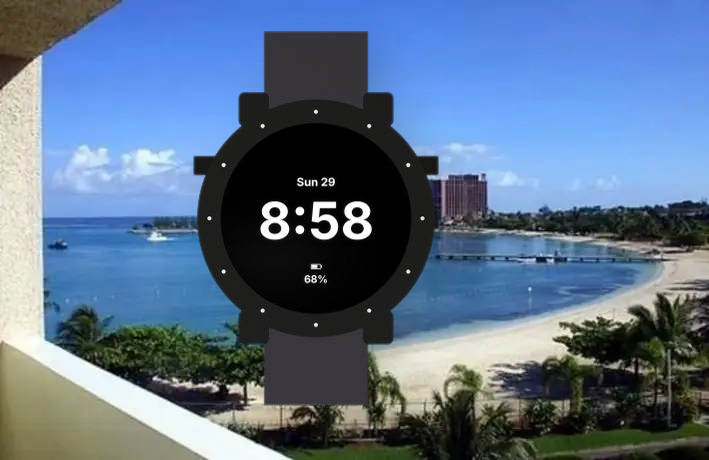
**8:58**
